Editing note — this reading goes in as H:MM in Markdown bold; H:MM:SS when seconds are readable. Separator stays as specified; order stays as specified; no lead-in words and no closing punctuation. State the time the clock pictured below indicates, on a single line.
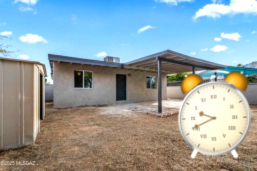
**9:41**
